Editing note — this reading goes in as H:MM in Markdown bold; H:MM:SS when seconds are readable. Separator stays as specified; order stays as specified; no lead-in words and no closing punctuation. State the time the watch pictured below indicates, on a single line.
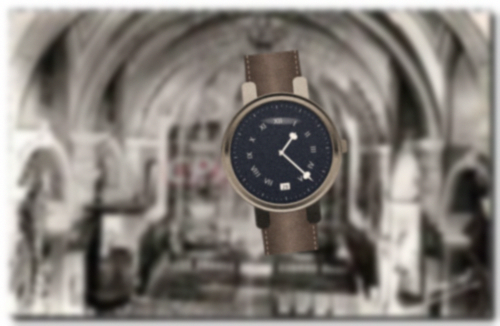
**1:23**
